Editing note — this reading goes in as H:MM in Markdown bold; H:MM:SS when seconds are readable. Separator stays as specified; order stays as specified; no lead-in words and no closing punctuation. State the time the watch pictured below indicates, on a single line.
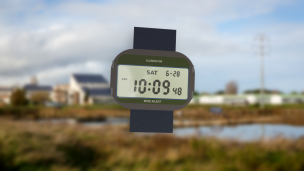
**10:09:48**
